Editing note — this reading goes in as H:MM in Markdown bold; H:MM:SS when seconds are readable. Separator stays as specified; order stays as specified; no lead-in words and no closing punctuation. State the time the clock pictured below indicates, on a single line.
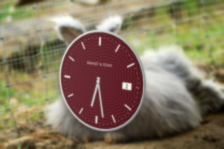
**6:28**
